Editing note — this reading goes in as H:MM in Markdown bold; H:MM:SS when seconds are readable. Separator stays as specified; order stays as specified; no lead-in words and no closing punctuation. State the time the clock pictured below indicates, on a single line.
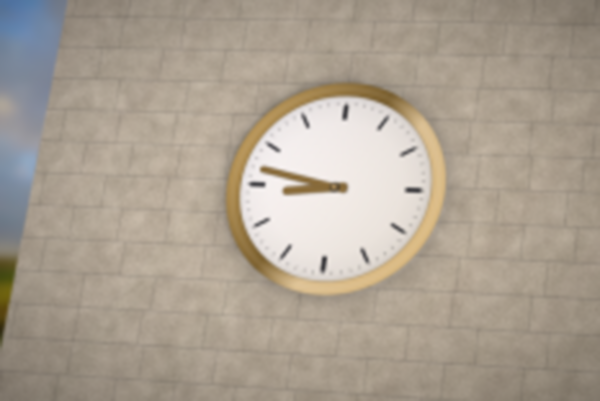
**8:47**
